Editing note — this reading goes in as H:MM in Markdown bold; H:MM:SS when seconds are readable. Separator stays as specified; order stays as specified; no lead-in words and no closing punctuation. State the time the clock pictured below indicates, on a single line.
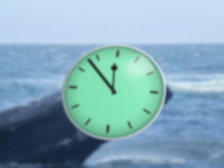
**11:53**
